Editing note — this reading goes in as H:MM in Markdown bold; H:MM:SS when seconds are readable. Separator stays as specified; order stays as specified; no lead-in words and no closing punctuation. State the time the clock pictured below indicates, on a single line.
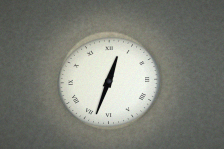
**12:33**
